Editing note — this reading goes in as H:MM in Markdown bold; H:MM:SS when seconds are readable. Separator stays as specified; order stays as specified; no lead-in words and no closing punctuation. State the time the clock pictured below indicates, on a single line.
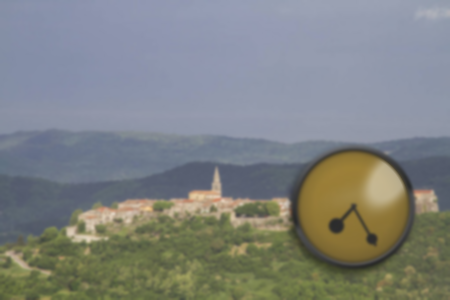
**7:25**
